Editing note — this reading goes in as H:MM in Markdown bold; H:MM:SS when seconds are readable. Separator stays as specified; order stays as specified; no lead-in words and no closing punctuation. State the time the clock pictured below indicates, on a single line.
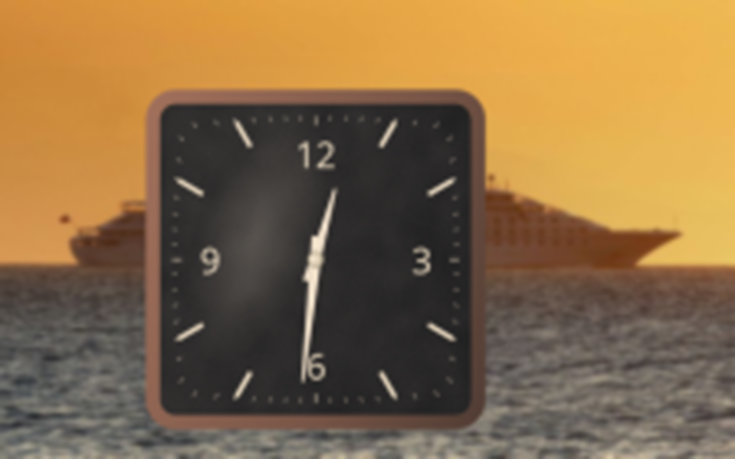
**12:31**
